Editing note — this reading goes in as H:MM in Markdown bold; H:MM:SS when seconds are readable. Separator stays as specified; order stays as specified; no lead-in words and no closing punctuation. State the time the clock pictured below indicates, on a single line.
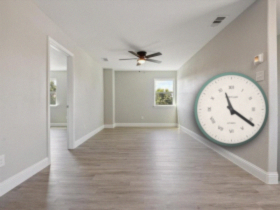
**11:21**
